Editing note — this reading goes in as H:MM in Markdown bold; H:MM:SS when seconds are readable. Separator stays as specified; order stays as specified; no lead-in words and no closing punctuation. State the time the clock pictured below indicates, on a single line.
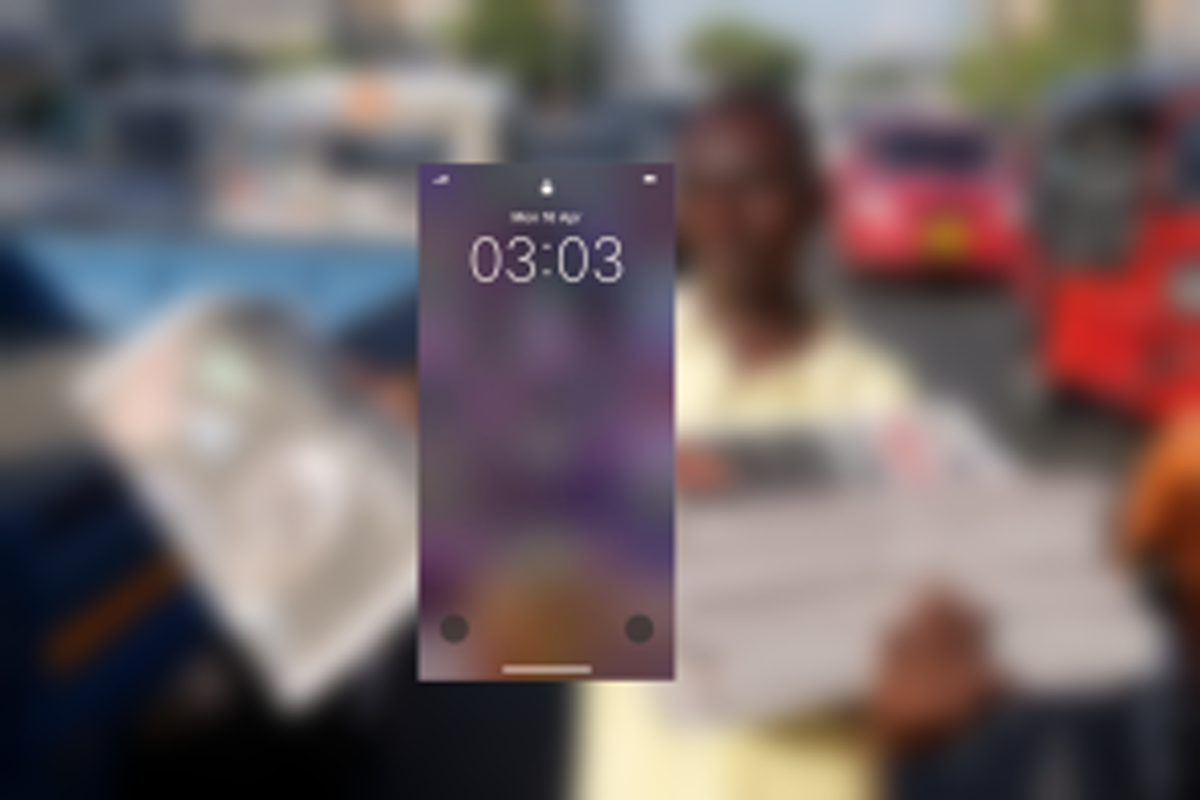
**3:03**
